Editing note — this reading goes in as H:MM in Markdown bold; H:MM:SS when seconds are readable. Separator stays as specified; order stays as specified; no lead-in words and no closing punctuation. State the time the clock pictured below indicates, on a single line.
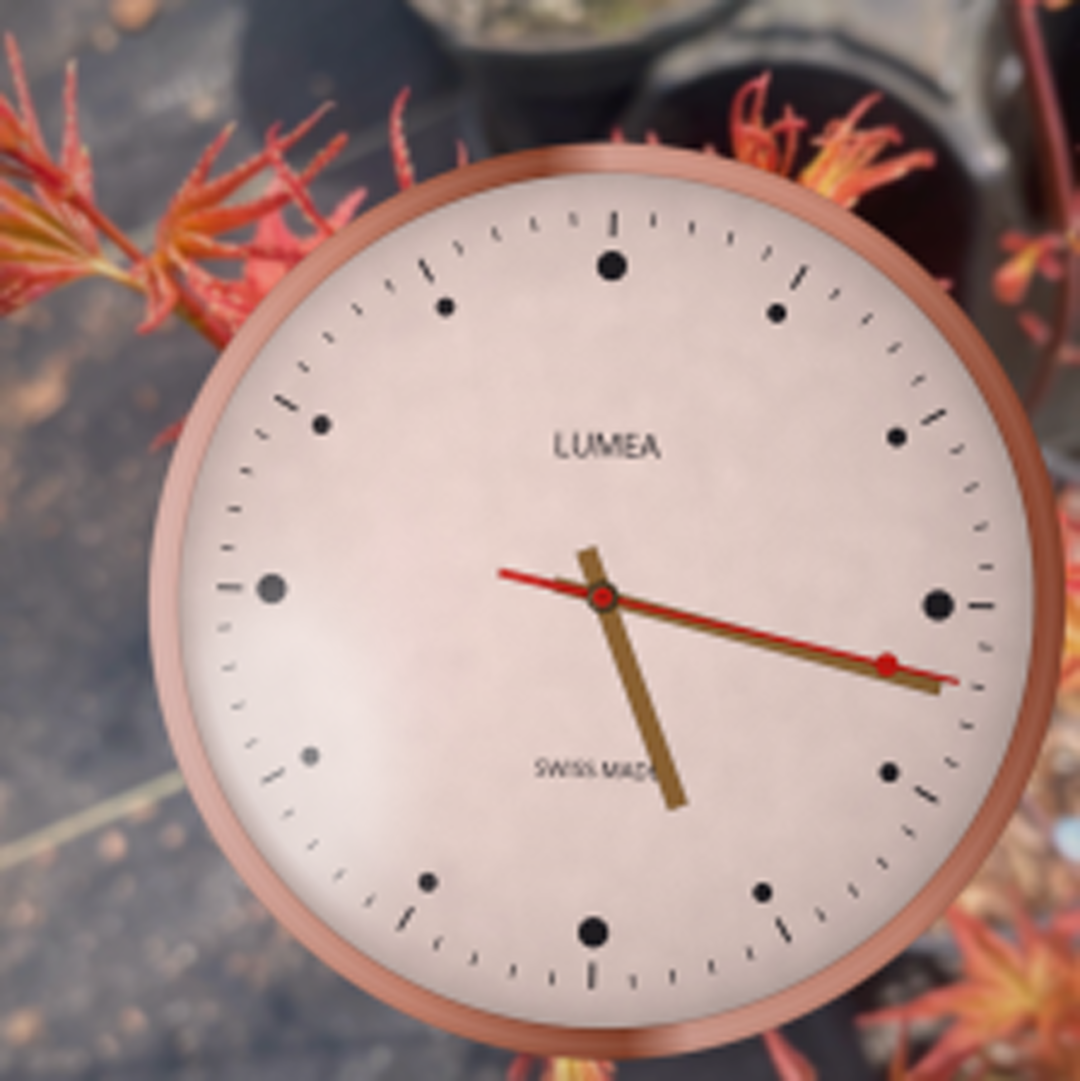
**5:17:17**
